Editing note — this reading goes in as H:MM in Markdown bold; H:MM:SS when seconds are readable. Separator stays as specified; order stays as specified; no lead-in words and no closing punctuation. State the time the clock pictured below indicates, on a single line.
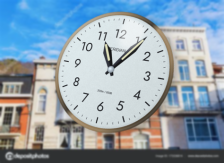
**11:06**
